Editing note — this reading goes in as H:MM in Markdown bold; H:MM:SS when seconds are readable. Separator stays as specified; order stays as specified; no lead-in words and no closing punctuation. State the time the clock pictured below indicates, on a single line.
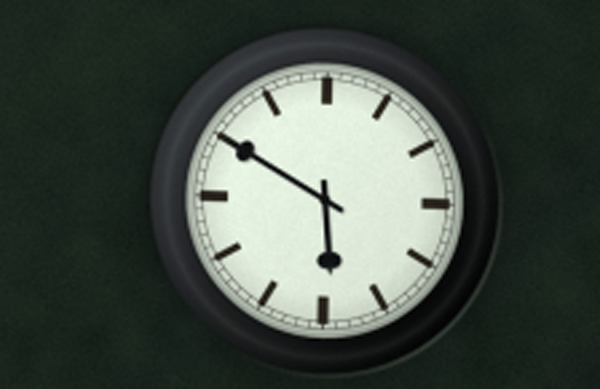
**5:50**
